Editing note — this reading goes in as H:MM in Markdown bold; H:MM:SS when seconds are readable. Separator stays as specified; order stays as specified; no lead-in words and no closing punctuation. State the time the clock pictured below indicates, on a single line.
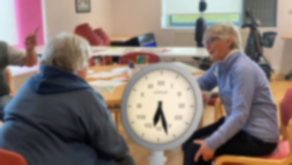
**6:27**
